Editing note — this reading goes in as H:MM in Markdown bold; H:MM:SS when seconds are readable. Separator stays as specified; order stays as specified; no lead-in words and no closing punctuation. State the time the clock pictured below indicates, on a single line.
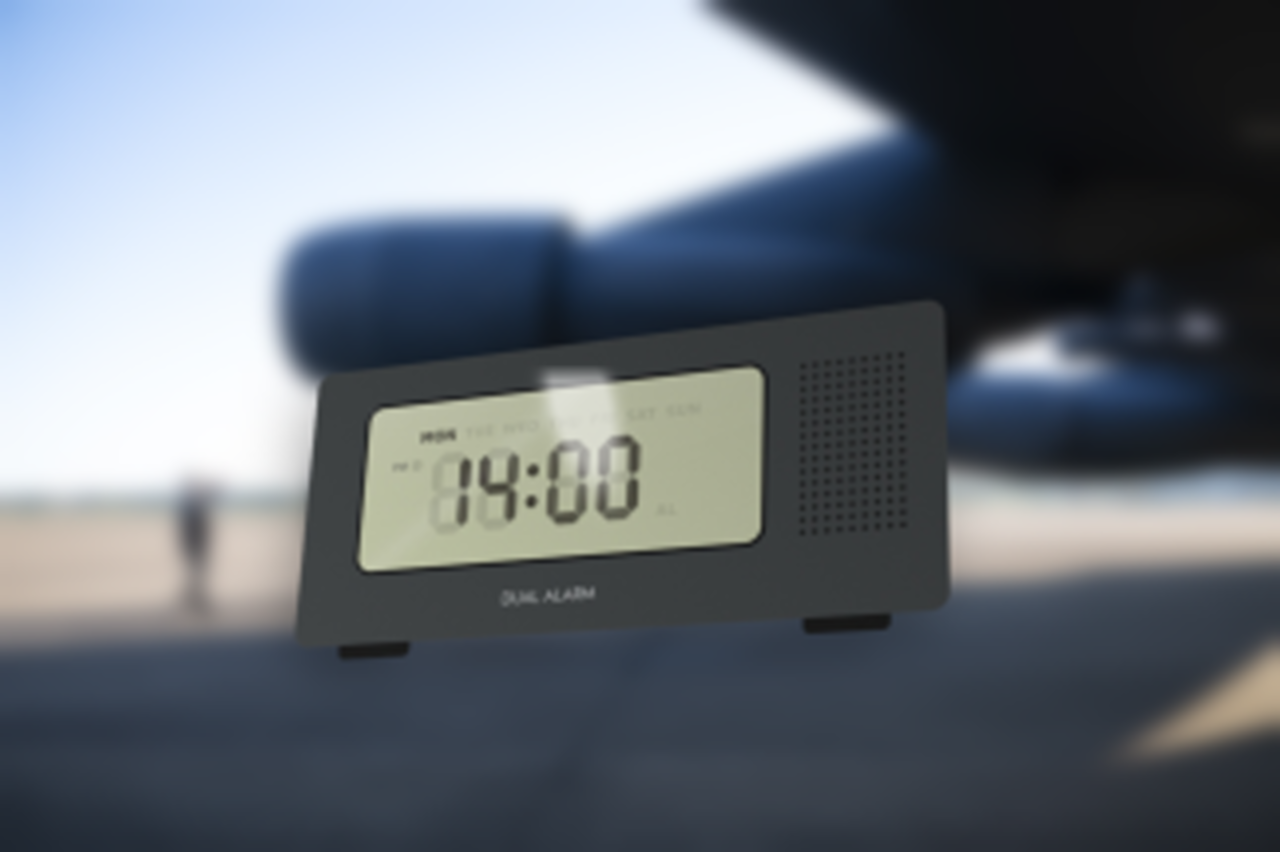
**14:00**
